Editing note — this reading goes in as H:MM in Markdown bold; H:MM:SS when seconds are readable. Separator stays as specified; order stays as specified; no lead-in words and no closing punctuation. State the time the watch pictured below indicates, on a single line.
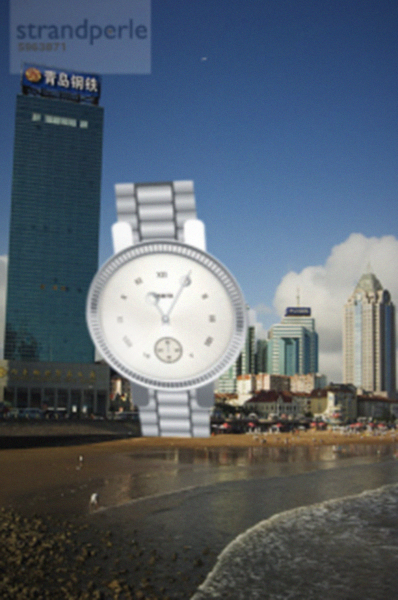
**11:05**
